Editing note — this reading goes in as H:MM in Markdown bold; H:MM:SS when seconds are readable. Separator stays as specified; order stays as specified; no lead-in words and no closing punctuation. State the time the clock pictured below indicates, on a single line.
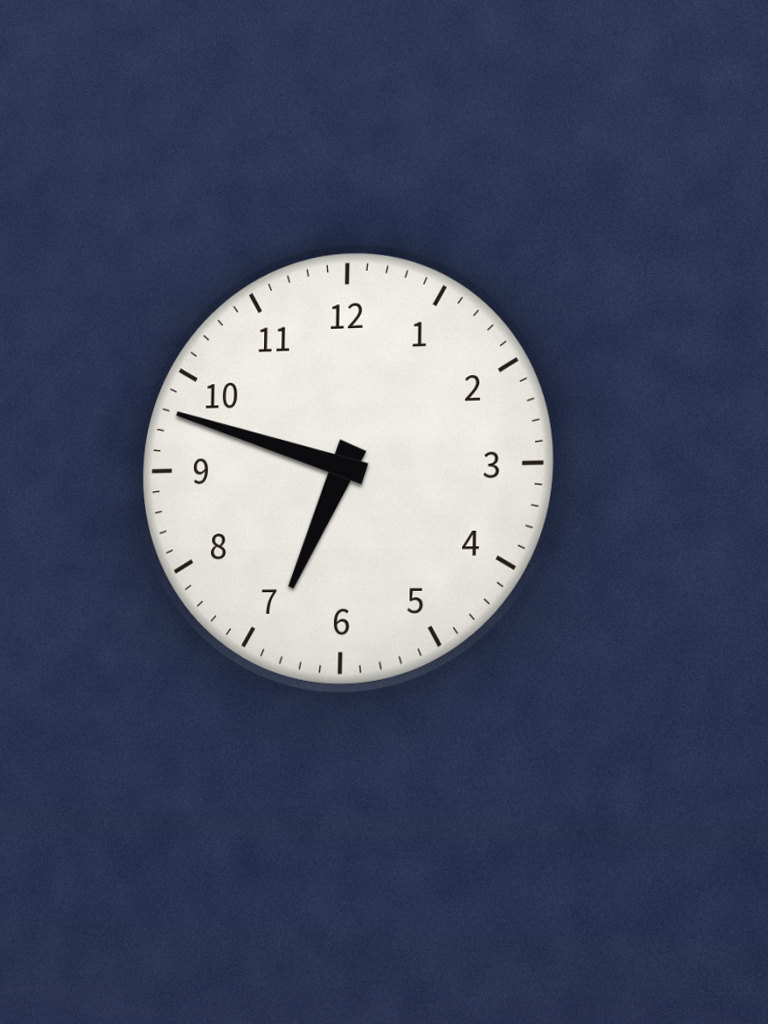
**6:48**
